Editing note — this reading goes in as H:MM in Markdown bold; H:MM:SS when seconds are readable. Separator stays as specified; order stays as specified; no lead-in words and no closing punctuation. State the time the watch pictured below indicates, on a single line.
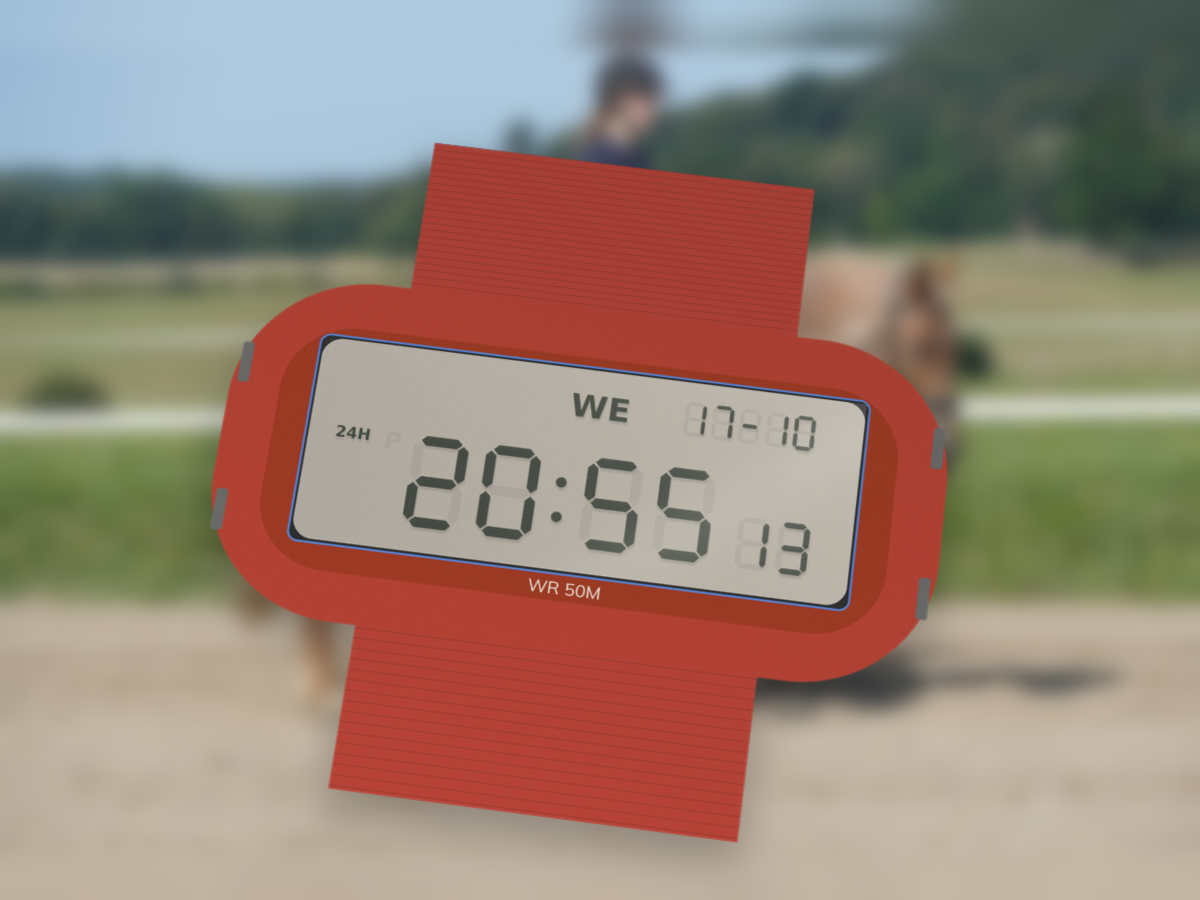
**20:55:13**
